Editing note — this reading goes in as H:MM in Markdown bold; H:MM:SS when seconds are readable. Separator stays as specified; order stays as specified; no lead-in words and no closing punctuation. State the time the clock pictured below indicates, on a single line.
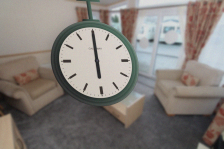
**6:00**
